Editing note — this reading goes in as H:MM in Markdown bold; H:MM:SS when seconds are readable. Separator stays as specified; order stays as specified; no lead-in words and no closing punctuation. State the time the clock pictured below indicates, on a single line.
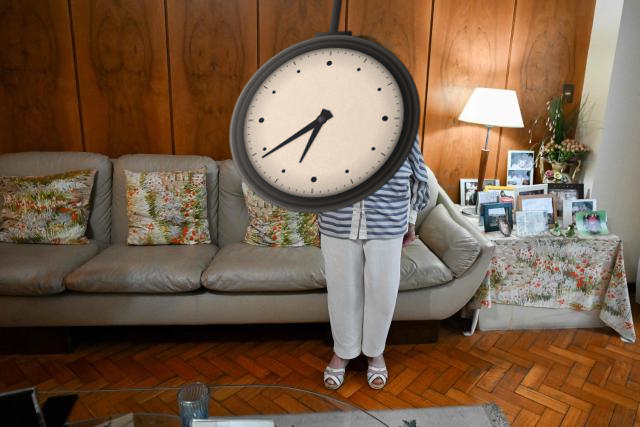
**6:39**
